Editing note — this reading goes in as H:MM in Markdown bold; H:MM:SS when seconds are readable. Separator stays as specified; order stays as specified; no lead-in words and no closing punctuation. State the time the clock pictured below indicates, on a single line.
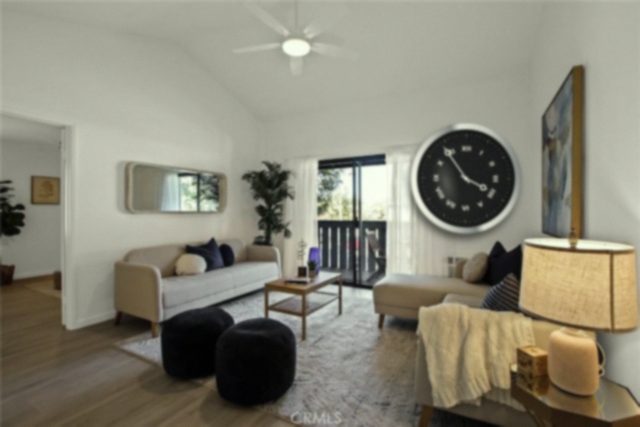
**3:54**
